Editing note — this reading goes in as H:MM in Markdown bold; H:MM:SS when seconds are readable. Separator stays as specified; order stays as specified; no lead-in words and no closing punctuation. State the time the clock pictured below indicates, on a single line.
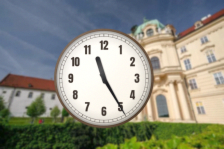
**11:25**
